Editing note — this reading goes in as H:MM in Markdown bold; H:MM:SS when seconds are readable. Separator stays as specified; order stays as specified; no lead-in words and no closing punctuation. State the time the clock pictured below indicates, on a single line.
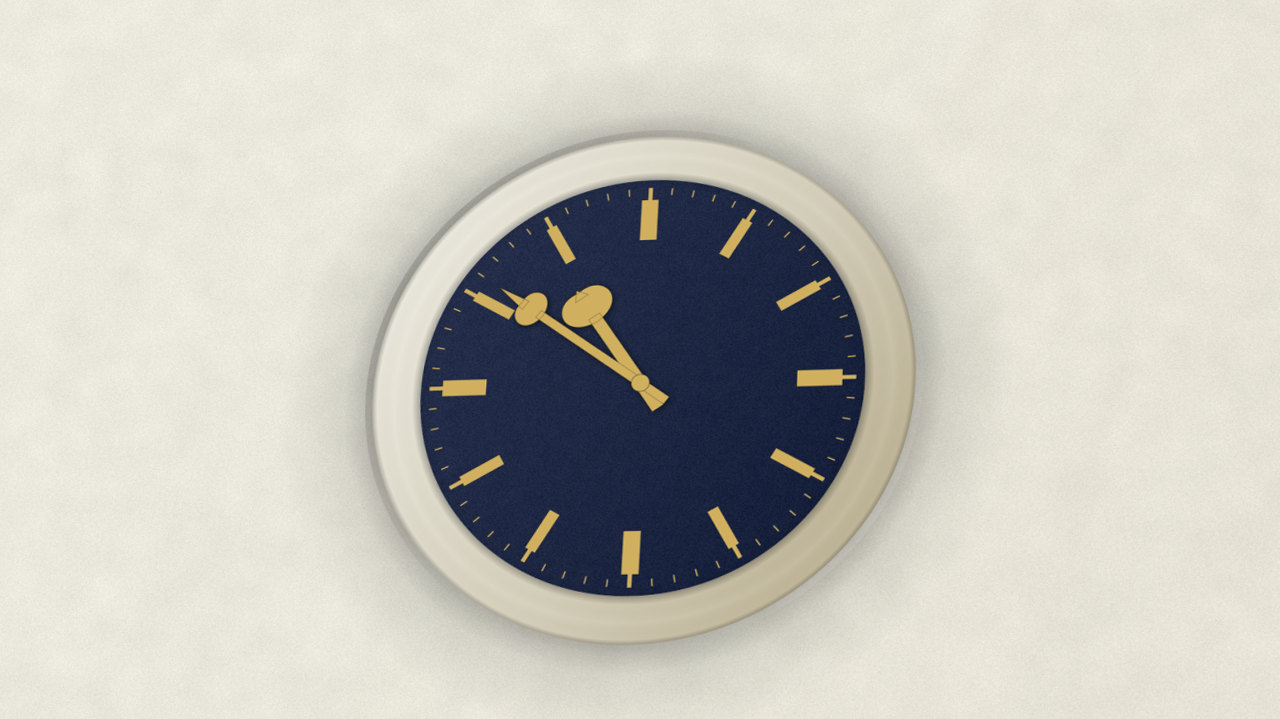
**10:51**
